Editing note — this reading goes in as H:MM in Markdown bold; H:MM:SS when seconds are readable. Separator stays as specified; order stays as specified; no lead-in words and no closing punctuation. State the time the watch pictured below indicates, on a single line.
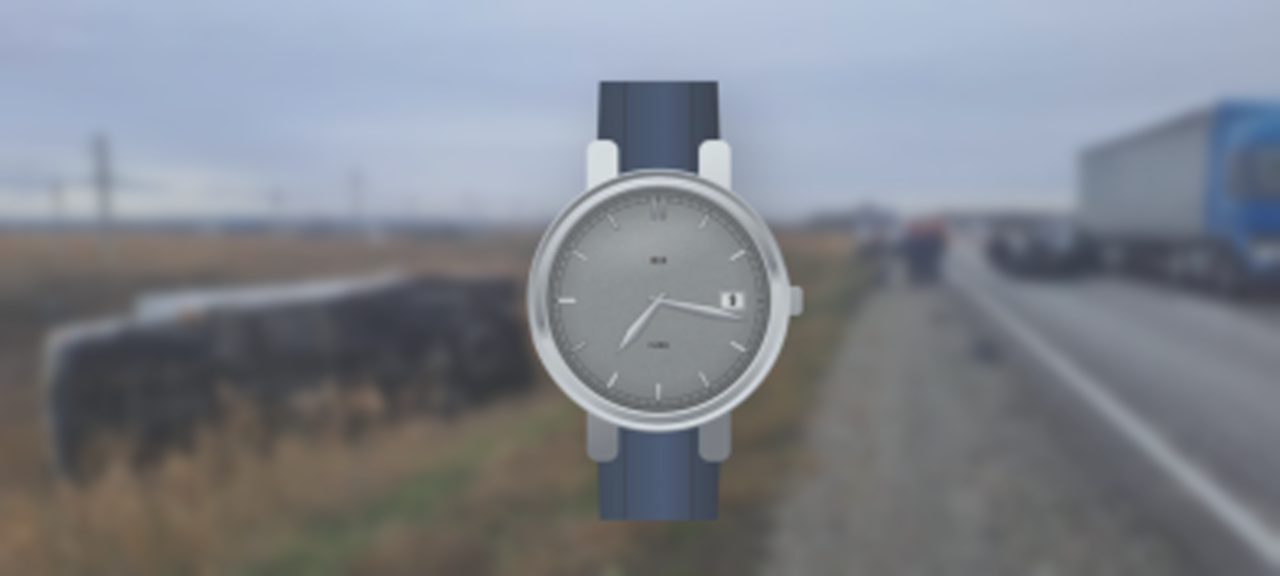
**7:17**
